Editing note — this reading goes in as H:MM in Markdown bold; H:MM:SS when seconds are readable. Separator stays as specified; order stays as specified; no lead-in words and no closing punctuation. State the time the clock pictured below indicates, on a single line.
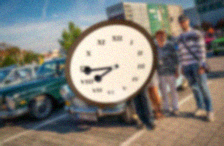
**7:44**
